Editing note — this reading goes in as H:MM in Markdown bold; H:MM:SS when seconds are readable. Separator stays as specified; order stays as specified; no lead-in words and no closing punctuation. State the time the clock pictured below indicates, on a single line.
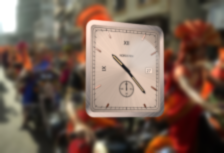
**10:23**
